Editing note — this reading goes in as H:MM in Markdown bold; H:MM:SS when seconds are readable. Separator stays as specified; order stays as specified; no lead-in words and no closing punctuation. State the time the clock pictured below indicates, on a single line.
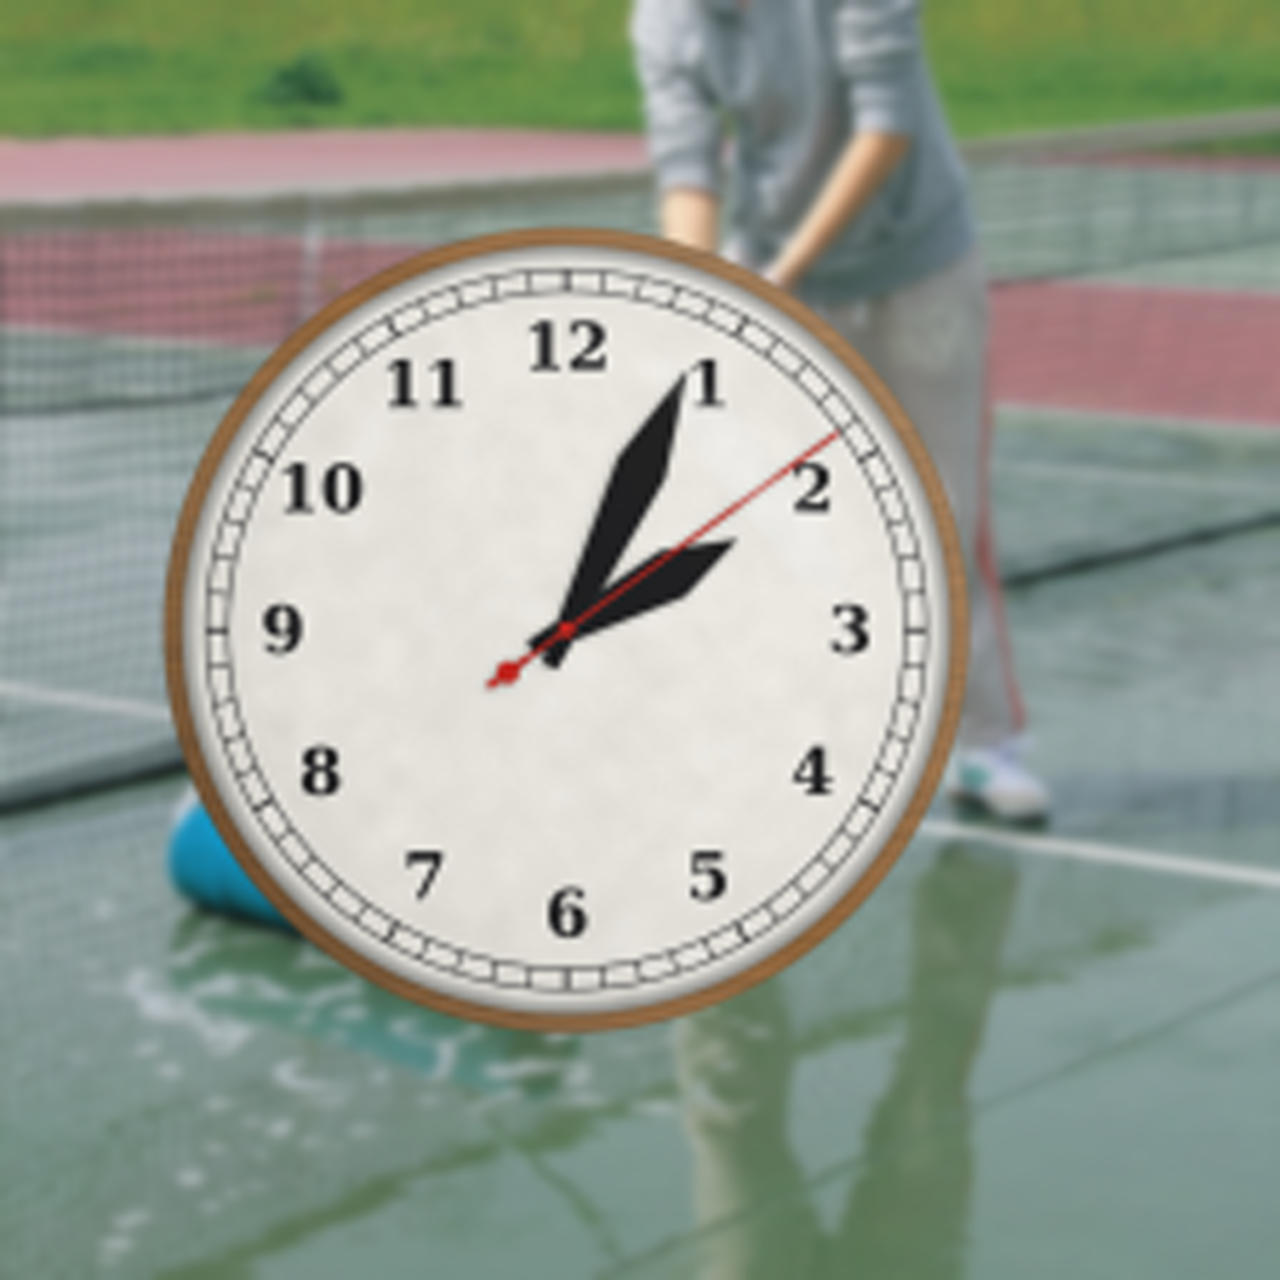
**2:04:09**
